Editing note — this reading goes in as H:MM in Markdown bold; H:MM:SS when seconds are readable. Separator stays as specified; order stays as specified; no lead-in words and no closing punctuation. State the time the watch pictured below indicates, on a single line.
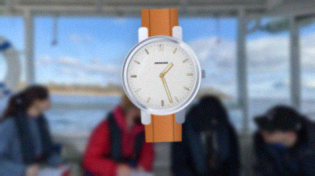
**1:27**
